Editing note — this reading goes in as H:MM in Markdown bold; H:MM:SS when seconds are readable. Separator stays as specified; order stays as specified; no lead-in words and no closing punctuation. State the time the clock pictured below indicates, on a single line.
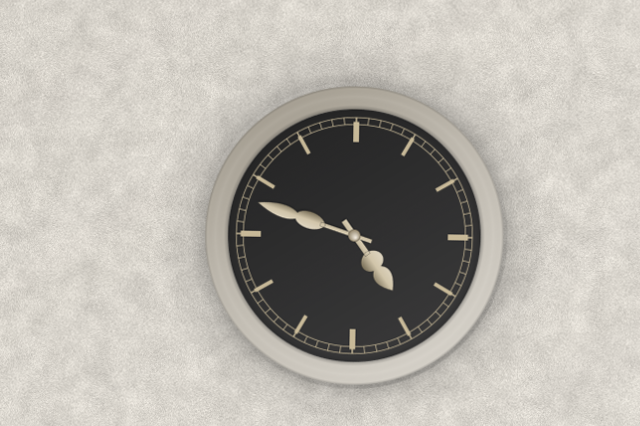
**4:48**
